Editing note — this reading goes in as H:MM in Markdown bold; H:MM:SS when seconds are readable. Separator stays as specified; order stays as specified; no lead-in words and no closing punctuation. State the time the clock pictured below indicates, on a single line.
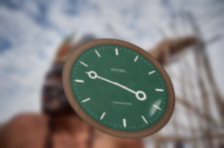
**3:48**
